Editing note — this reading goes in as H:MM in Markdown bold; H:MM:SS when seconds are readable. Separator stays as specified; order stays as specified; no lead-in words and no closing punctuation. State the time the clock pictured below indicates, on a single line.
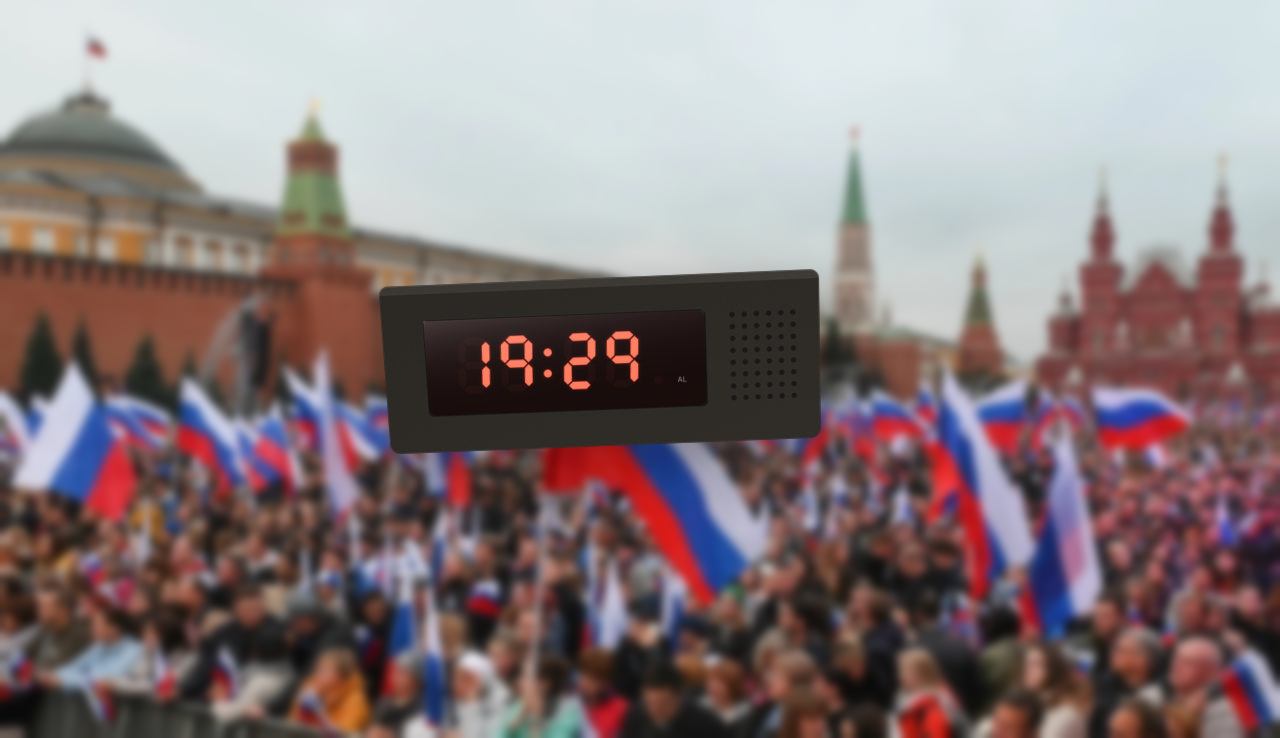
**19:29**
